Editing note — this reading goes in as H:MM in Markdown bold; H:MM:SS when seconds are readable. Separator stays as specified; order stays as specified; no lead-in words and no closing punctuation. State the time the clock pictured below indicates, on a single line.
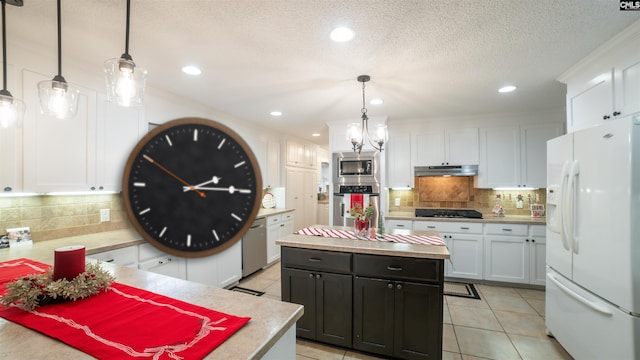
**2:14:50**
